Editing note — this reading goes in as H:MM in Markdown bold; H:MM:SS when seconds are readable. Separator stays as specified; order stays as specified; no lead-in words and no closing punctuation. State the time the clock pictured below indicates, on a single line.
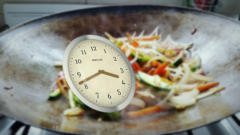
**3:42**
